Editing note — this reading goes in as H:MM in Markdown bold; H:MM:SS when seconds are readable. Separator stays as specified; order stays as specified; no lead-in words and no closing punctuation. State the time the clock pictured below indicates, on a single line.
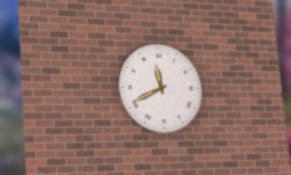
**11:41**
